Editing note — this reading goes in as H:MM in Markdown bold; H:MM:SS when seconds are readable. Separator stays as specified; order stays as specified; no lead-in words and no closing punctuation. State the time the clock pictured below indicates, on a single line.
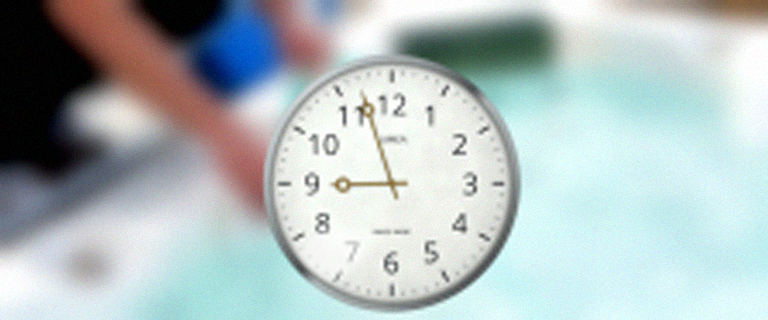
**8:57**
